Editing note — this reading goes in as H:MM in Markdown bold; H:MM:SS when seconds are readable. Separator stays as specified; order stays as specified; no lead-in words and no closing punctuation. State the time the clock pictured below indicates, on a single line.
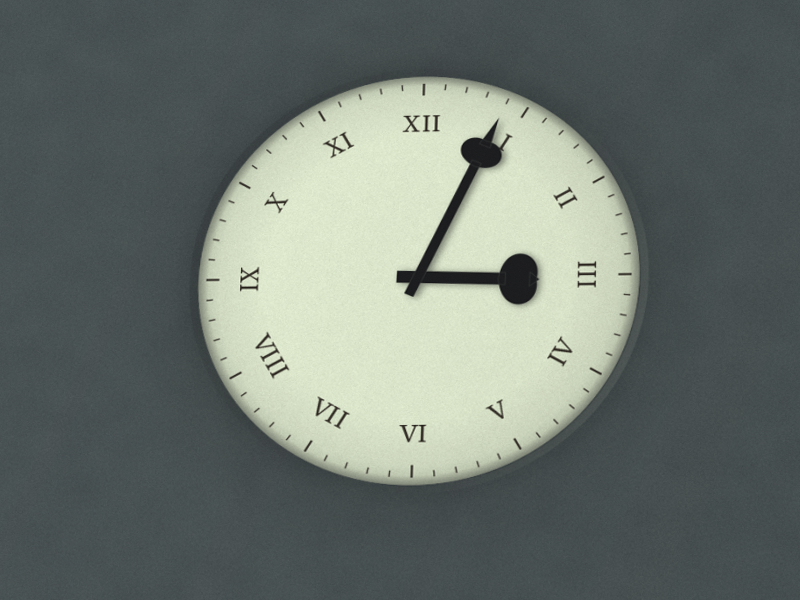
**3:04**
